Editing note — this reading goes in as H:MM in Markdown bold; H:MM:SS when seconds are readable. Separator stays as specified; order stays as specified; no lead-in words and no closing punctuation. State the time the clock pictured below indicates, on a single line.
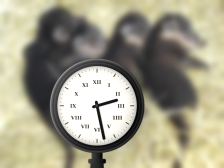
**2:28**
